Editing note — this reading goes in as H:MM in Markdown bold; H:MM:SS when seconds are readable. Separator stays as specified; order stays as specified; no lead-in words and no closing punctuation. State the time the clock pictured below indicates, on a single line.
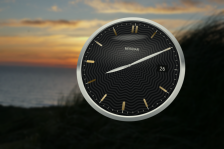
**8:10**
